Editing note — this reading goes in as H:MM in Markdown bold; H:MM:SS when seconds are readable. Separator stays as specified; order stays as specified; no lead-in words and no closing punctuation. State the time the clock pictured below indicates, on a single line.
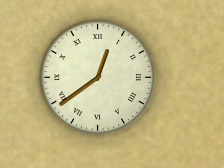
**12:39**
